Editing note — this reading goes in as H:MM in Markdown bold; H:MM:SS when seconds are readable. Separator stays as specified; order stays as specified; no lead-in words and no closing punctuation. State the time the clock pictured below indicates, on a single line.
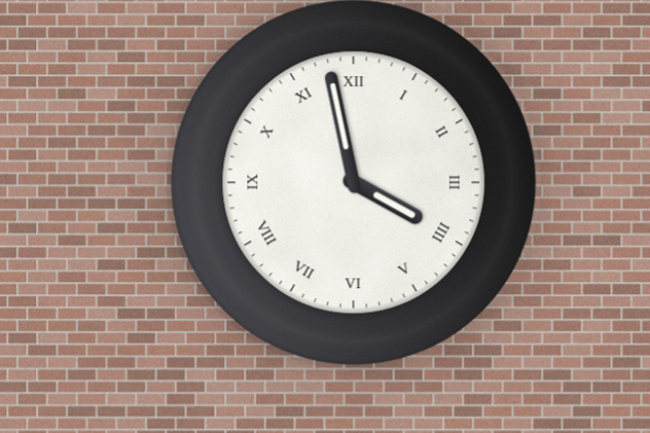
**3:58**
